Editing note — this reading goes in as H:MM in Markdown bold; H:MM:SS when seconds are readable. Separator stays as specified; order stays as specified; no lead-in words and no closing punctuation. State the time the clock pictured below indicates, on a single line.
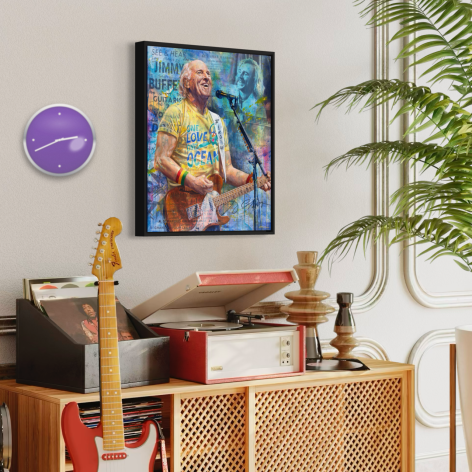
**2:41**
